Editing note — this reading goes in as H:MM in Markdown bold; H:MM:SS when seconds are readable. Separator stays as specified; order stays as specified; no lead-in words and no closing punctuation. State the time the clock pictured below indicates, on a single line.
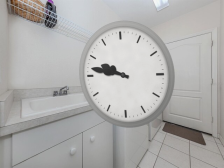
**9:47**
